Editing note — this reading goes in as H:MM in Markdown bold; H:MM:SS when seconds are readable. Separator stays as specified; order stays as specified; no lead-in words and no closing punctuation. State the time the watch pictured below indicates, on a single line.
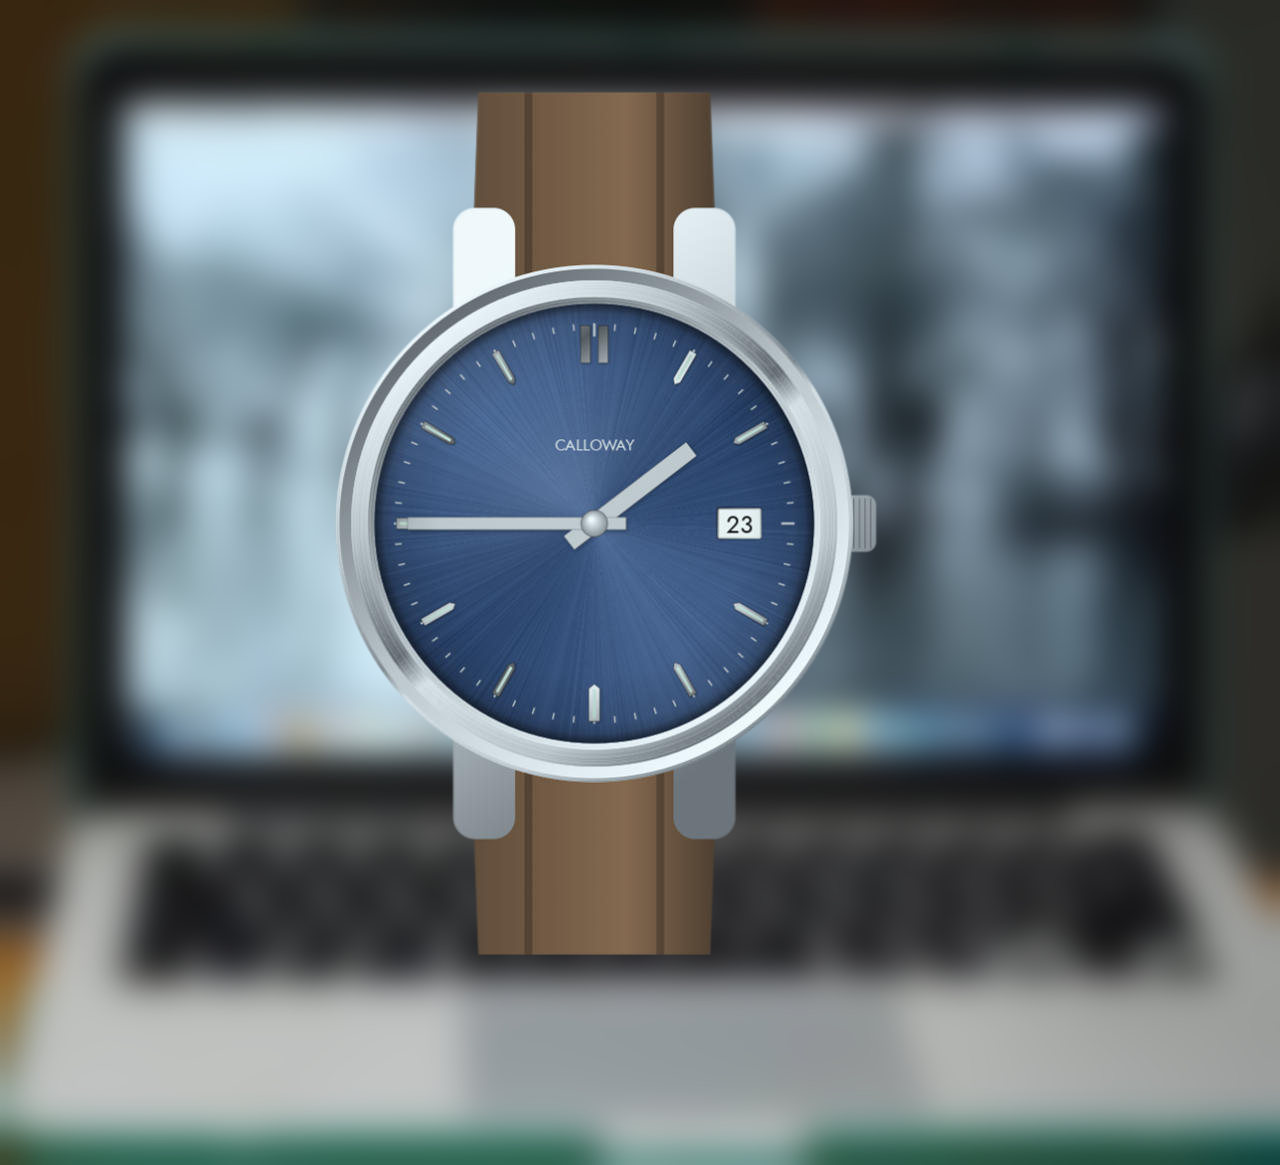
**1:45**
